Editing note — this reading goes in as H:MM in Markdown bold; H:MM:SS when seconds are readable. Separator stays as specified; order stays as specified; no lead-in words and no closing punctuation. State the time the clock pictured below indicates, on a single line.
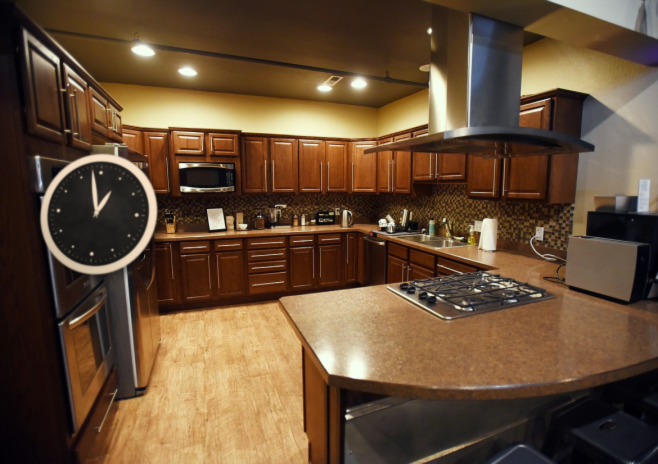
**12:58**
